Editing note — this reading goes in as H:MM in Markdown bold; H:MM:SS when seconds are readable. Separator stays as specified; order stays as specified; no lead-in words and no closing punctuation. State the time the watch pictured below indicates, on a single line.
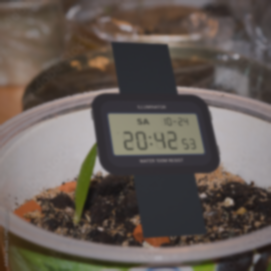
**20:42**
